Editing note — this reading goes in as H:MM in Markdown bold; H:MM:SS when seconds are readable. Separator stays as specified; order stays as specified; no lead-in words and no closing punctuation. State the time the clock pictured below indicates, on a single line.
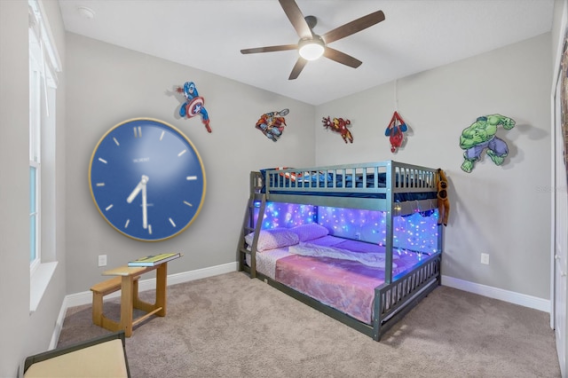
**7:31**
